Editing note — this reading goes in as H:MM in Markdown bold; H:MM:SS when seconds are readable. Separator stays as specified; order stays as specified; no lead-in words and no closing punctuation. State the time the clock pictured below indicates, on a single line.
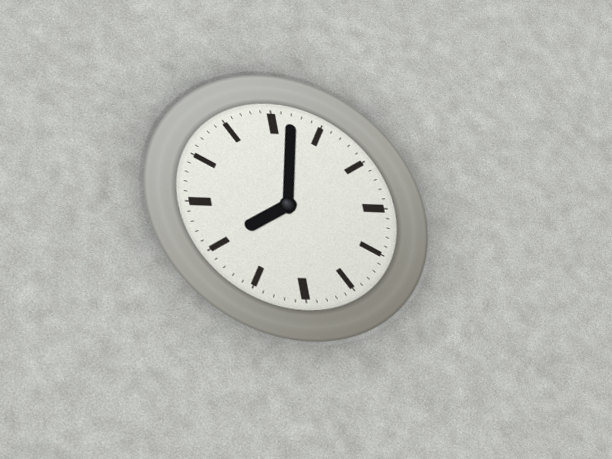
**8:02**
